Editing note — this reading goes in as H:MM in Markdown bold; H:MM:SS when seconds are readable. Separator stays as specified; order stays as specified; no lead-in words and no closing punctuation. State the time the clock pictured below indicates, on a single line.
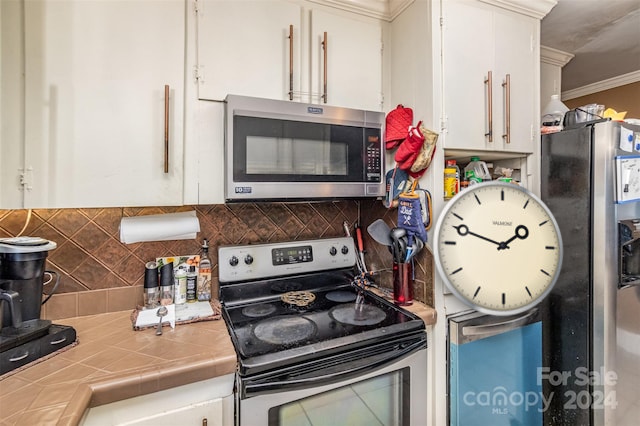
**1:48**
